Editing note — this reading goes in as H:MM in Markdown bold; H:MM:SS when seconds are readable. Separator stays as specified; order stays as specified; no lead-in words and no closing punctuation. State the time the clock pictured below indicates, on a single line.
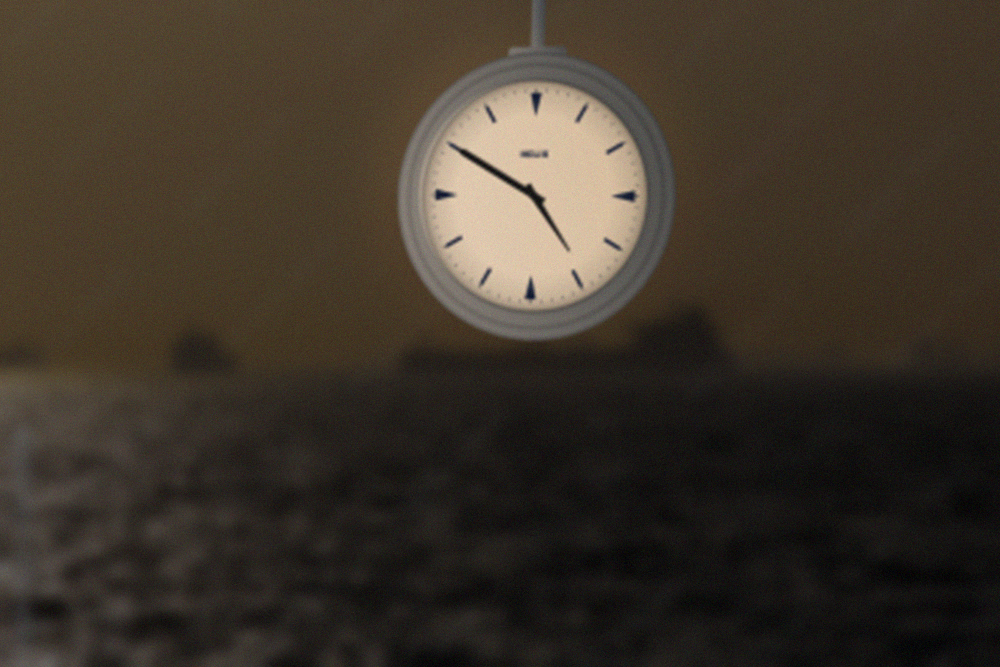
**4:50**
